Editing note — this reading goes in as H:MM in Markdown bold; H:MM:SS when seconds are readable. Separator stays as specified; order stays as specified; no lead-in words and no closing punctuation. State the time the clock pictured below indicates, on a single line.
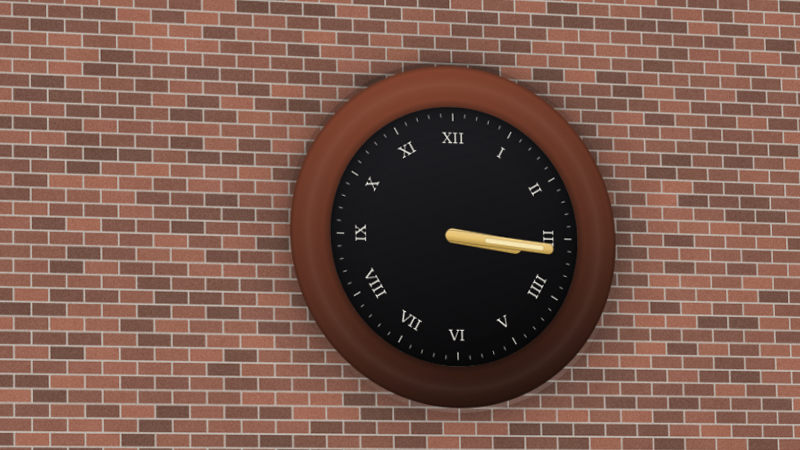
**3:16**
